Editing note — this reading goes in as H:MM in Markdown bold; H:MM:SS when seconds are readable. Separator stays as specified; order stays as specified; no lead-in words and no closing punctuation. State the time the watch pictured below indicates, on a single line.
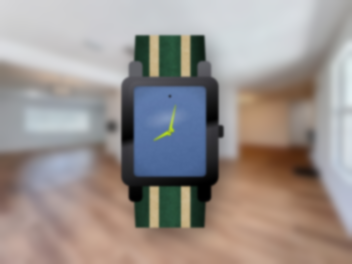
**8:02**
